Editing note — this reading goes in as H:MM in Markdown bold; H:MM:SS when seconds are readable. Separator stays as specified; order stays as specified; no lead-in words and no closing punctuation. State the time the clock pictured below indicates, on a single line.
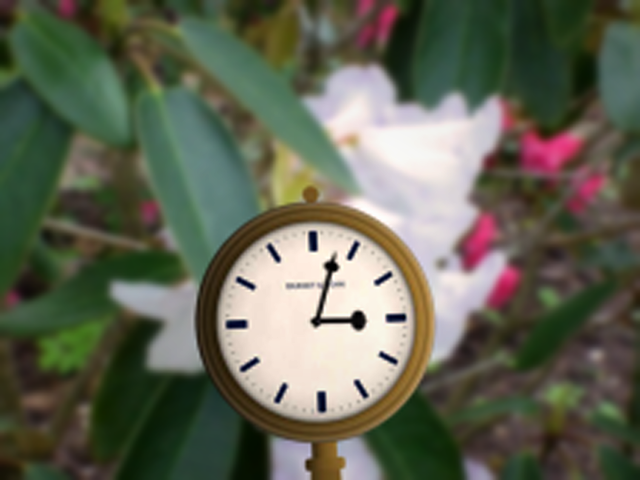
**3:03**
